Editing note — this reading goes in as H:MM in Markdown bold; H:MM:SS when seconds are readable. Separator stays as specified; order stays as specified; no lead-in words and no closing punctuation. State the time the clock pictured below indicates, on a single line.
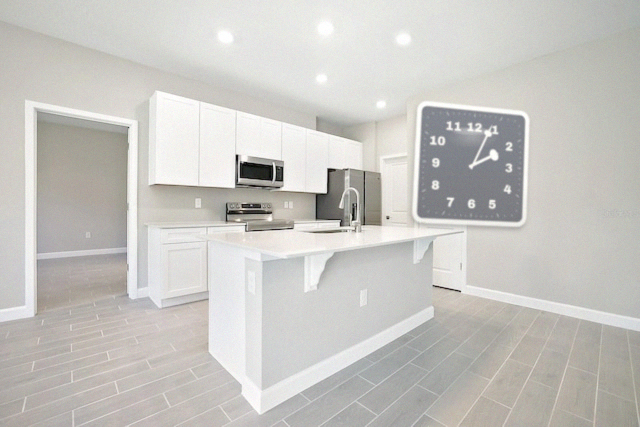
**2:04**
